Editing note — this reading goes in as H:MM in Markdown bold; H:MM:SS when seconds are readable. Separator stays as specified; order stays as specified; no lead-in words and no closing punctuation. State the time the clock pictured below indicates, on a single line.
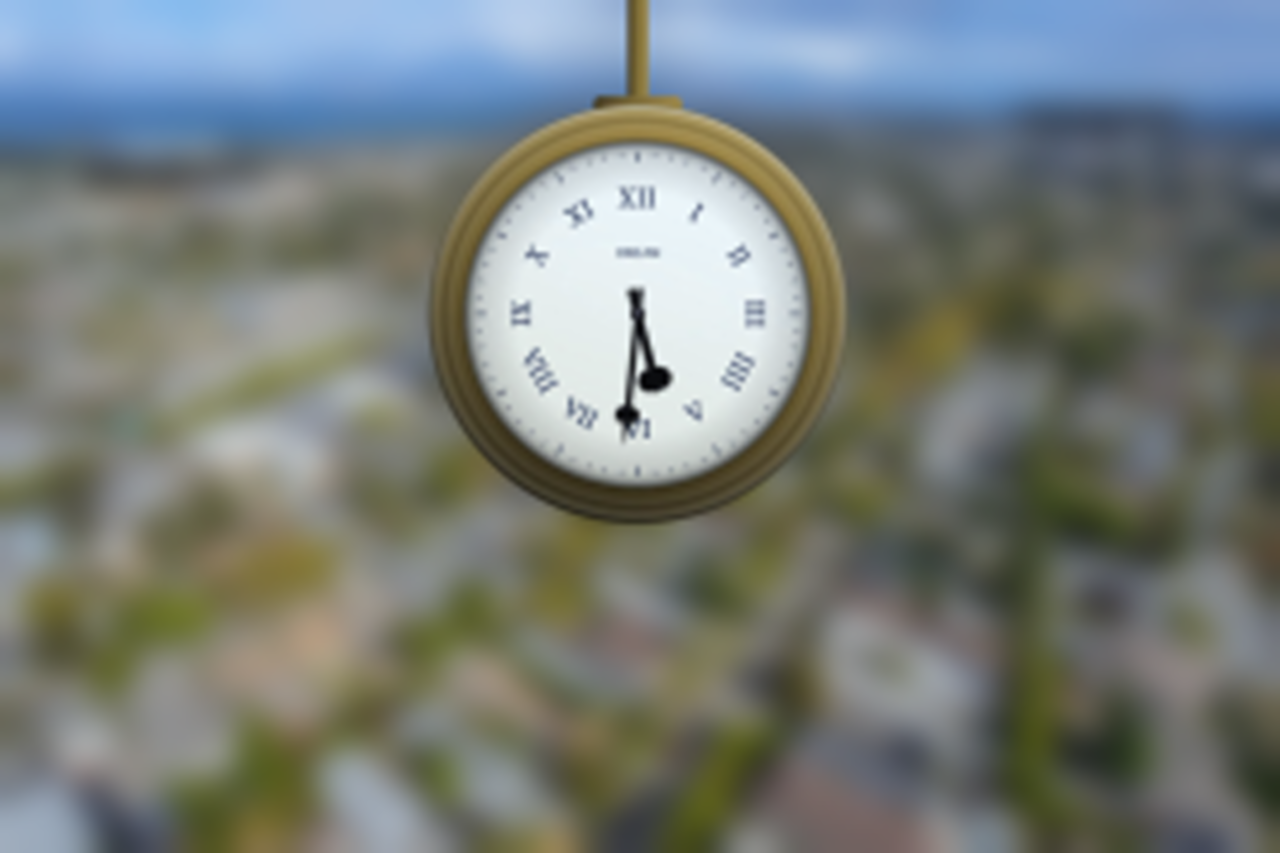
**5:31**
